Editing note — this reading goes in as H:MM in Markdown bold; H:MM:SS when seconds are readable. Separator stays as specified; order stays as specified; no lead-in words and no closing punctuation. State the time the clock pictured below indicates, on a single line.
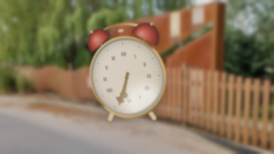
**6:34**
